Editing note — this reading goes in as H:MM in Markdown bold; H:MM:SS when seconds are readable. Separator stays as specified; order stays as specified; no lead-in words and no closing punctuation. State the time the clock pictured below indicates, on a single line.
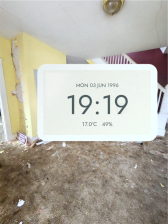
**19:19**
